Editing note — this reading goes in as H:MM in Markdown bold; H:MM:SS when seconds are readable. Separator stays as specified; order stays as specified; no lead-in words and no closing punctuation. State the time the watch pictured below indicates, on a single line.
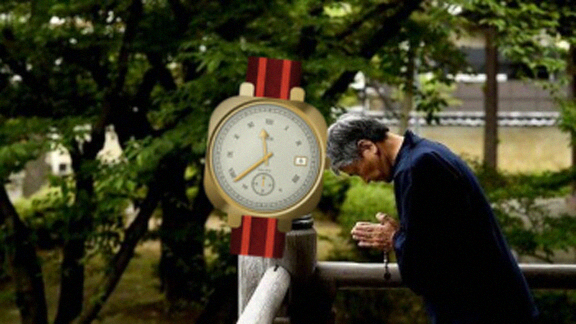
**11:38**
